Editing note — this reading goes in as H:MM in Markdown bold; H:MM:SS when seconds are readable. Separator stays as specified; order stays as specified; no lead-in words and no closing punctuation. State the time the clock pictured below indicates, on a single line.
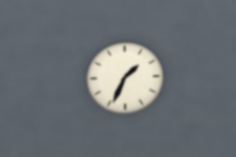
**1:34**
